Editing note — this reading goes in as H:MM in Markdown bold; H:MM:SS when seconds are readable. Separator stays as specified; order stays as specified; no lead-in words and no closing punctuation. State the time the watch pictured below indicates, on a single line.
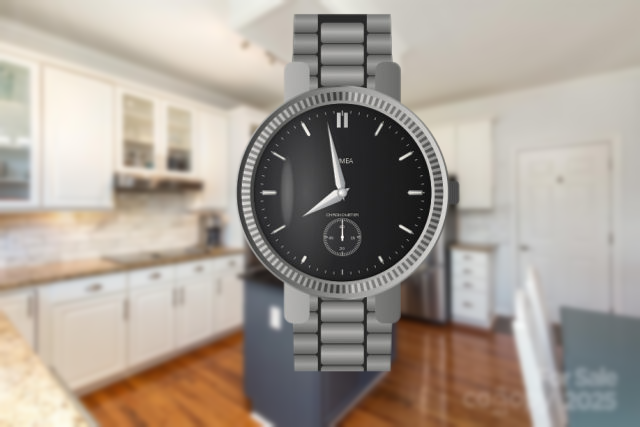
**7:58**
